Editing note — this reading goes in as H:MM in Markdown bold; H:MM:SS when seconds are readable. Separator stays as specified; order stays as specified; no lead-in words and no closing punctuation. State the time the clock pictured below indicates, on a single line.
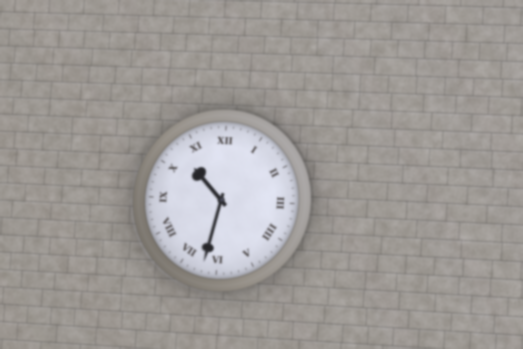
**10:32**
